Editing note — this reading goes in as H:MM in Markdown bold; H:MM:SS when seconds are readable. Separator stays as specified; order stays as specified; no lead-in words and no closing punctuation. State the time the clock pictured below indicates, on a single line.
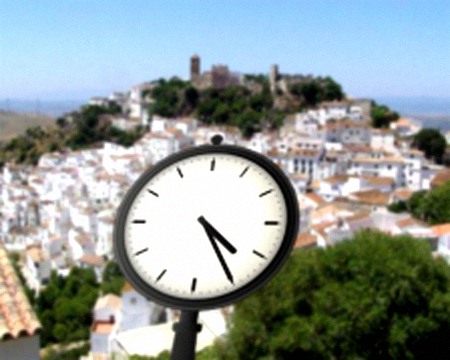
**4:25**
